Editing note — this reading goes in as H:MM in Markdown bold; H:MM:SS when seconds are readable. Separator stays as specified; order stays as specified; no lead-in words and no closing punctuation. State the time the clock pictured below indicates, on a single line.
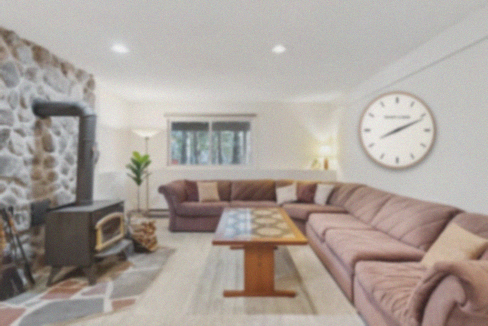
**8:11**
